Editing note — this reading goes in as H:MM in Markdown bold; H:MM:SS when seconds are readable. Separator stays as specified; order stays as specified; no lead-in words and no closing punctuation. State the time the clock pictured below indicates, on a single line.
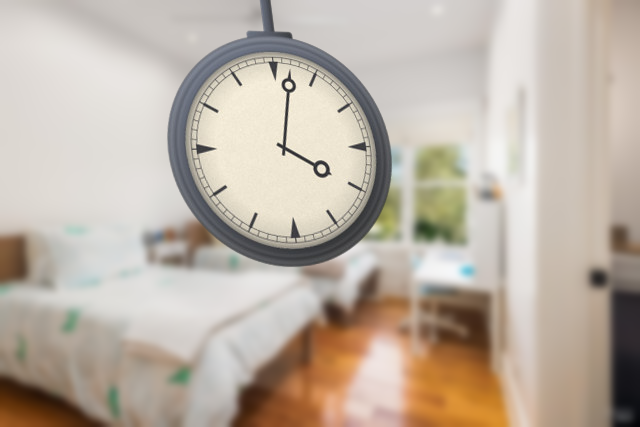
**4:02**
